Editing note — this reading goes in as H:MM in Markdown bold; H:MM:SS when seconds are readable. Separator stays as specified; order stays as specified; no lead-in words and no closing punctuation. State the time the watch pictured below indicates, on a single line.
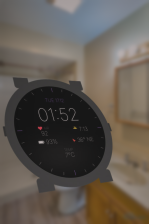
**1:52**
